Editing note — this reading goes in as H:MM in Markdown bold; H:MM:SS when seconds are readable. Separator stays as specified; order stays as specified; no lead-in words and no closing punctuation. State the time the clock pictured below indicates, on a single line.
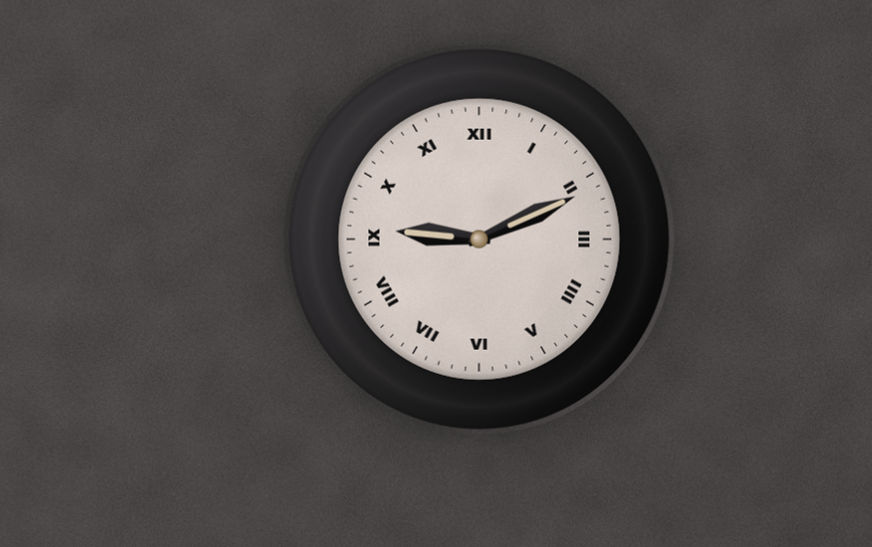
**9:11**
